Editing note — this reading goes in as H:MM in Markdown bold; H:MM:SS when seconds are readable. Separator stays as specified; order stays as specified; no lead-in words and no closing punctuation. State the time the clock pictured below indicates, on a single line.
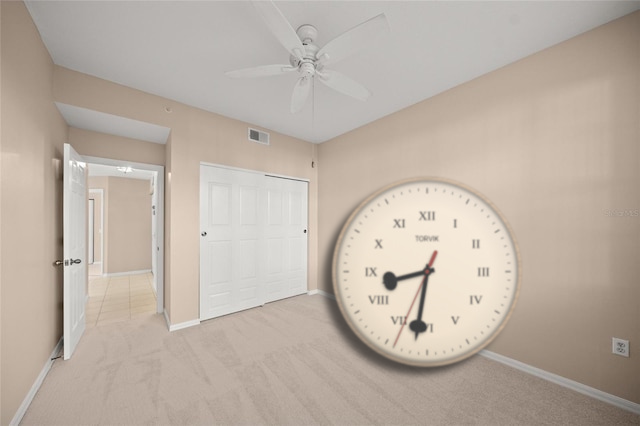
**8:31:34**
